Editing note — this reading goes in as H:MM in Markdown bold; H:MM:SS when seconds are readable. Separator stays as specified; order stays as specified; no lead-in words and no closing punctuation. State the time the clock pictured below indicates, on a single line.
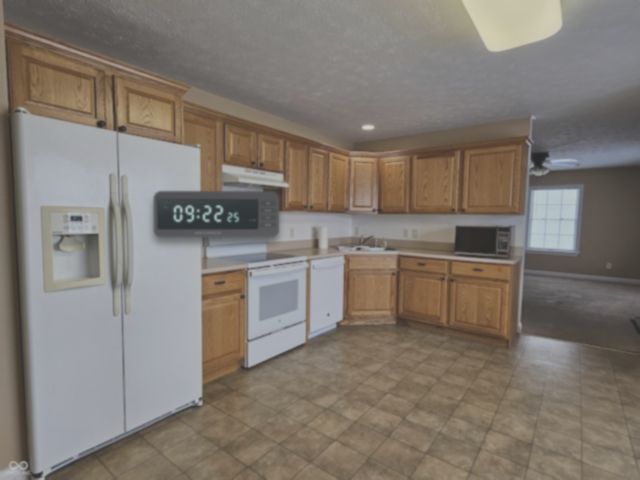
**9:22**
